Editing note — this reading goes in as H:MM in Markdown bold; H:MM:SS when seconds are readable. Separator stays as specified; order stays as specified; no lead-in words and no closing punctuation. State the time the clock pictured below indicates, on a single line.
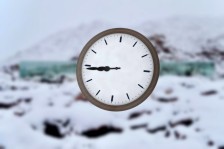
**8:44**
